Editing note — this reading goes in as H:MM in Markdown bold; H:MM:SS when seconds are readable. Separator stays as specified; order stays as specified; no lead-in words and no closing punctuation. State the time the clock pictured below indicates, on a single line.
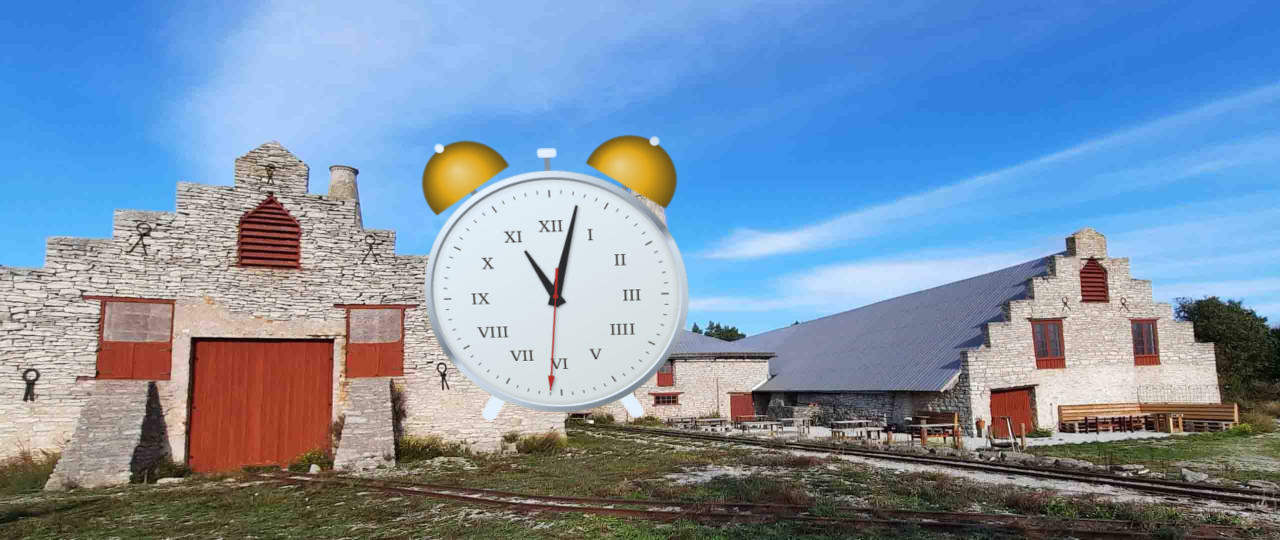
**11:02:31**
